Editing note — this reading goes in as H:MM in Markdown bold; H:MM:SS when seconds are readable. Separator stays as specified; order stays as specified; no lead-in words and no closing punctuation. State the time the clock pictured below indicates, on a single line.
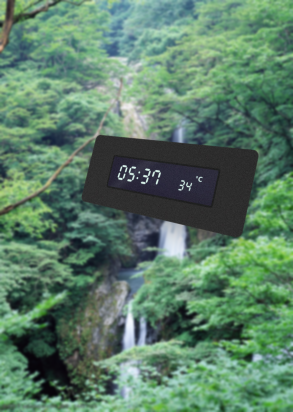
**5:37**
